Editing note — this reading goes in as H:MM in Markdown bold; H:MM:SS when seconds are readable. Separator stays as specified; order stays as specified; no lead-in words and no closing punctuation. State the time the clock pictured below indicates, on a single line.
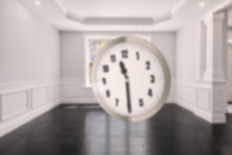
**11:30**
